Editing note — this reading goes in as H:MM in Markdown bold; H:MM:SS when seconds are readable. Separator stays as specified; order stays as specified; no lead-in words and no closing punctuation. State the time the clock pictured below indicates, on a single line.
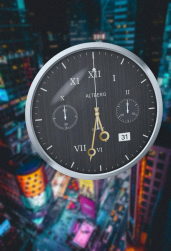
**5:32**
